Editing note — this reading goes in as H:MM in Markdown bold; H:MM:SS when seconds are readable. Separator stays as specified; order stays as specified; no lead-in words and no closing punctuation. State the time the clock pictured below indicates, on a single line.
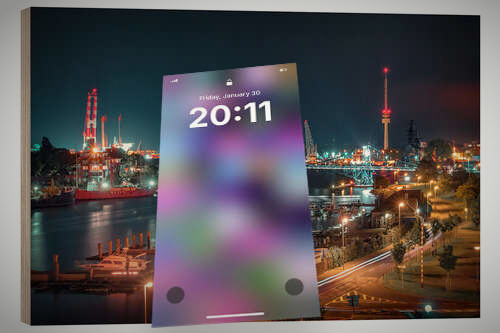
**20:11**
